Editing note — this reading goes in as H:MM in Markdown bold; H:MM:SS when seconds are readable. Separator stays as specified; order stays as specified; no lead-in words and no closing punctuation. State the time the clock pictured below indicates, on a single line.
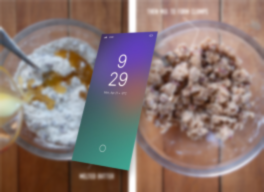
**9:29**
